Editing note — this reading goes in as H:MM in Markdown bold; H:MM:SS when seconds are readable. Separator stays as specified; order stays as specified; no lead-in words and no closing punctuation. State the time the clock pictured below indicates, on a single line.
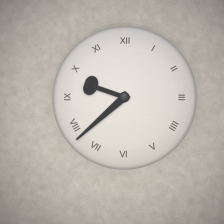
**9:38**
